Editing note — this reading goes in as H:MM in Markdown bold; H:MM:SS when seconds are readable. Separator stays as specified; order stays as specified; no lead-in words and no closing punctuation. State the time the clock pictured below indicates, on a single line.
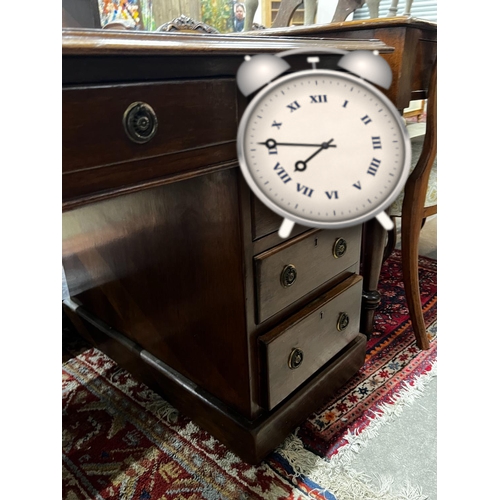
**7:46**
